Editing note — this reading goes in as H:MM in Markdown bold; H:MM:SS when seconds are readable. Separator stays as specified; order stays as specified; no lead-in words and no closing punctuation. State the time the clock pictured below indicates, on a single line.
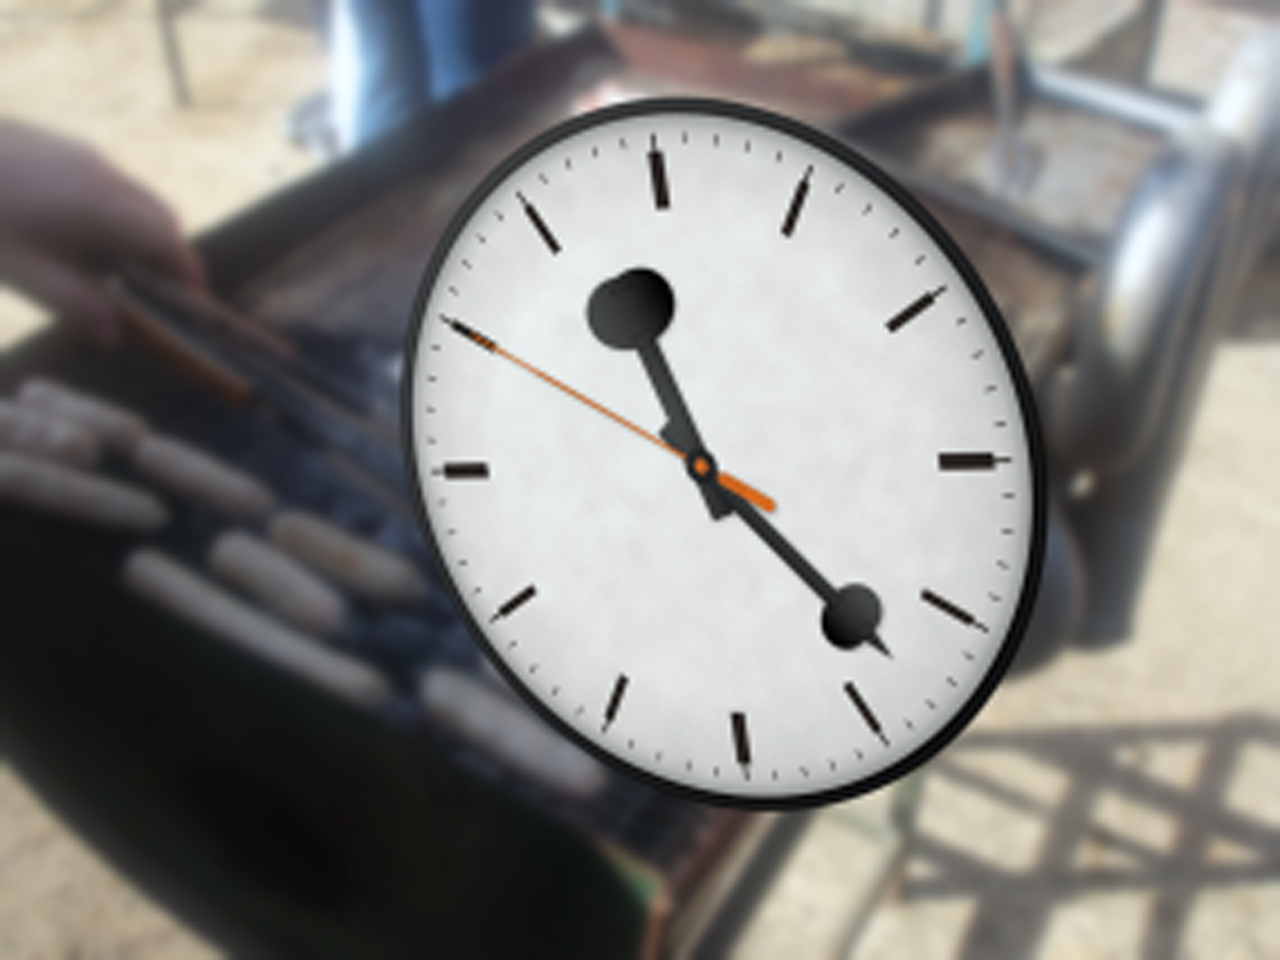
**11:22:50**
